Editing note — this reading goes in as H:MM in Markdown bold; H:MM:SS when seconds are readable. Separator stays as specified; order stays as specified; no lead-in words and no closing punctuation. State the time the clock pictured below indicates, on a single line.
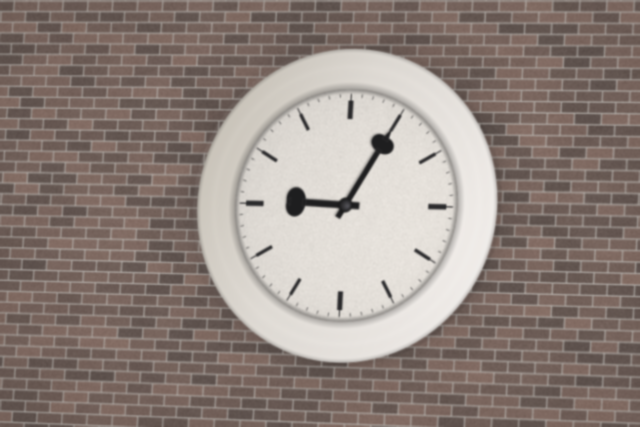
**9:05**
